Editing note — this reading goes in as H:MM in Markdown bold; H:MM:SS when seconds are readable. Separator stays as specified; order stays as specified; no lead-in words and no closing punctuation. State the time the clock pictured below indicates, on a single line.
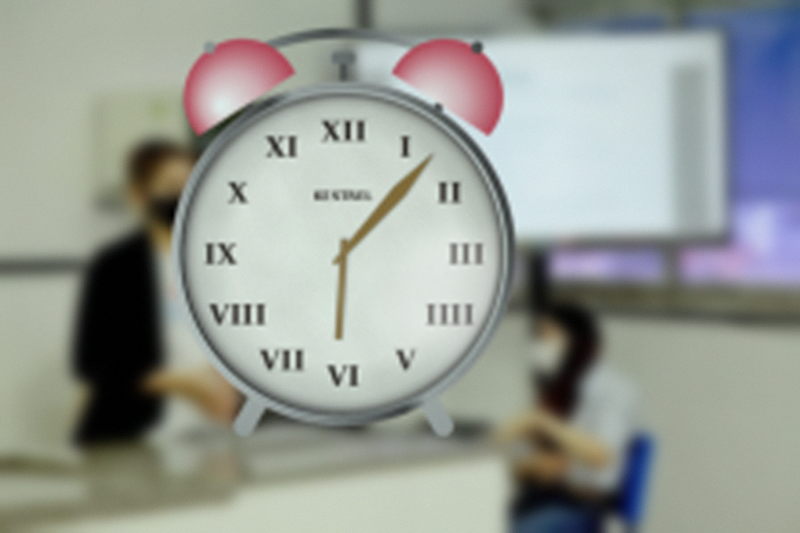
**6:07**
